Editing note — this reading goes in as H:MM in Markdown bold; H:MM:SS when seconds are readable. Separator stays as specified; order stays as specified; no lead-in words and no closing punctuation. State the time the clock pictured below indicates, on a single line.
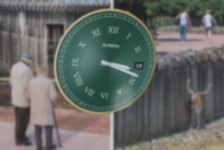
**3:18**
